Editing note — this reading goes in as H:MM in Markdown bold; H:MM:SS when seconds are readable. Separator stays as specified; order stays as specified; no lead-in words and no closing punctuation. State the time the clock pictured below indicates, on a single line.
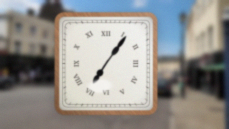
**7:06**
